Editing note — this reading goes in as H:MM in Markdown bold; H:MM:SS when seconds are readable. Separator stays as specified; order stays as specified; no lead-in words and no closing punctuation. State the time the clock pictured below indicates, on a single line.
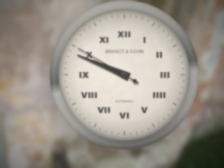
**9:48:50**
